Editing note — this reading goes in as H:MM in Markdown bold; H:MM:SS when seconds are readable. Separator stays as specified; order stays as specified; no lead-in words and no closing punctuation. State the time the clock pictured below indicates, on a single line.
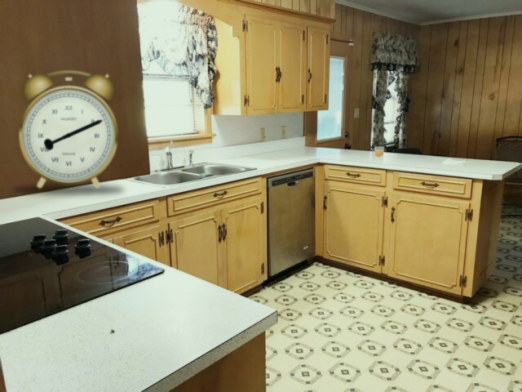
**8:11**
